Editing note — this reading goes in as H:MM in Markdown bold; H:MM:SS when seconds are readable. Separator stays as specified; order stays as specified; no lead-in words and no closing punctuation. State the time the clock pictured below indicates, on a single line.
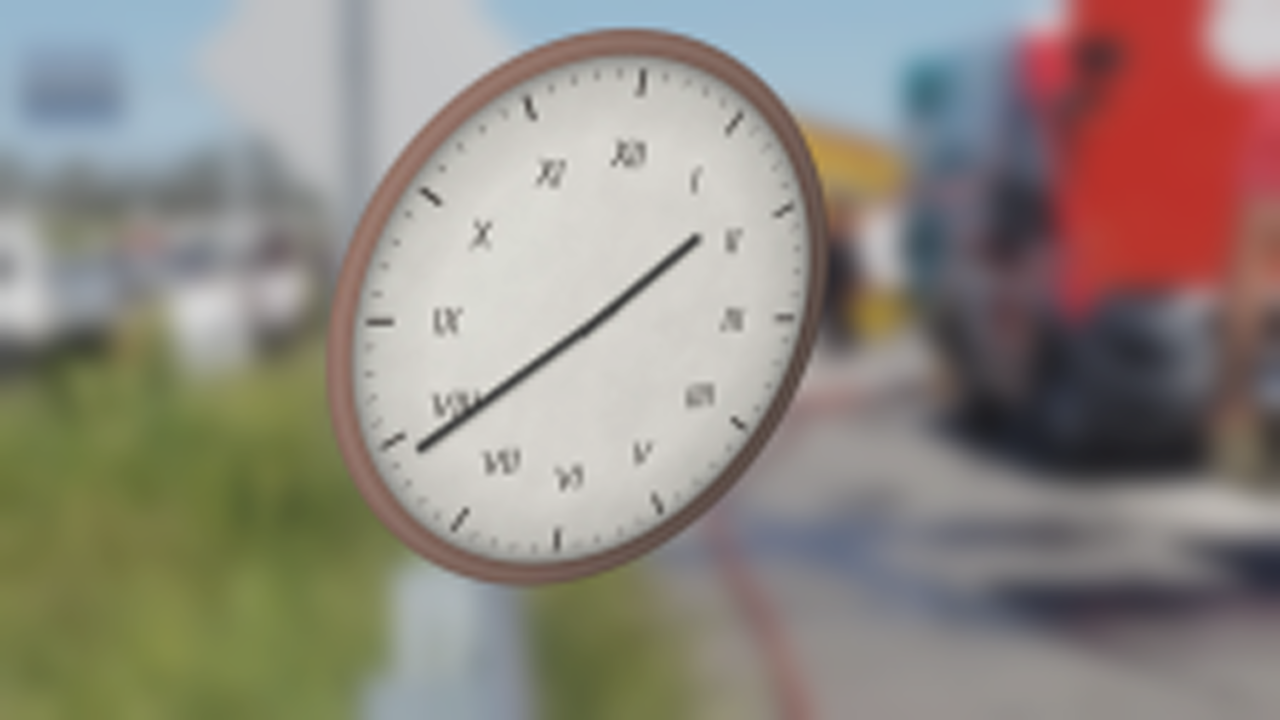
**1:39**
